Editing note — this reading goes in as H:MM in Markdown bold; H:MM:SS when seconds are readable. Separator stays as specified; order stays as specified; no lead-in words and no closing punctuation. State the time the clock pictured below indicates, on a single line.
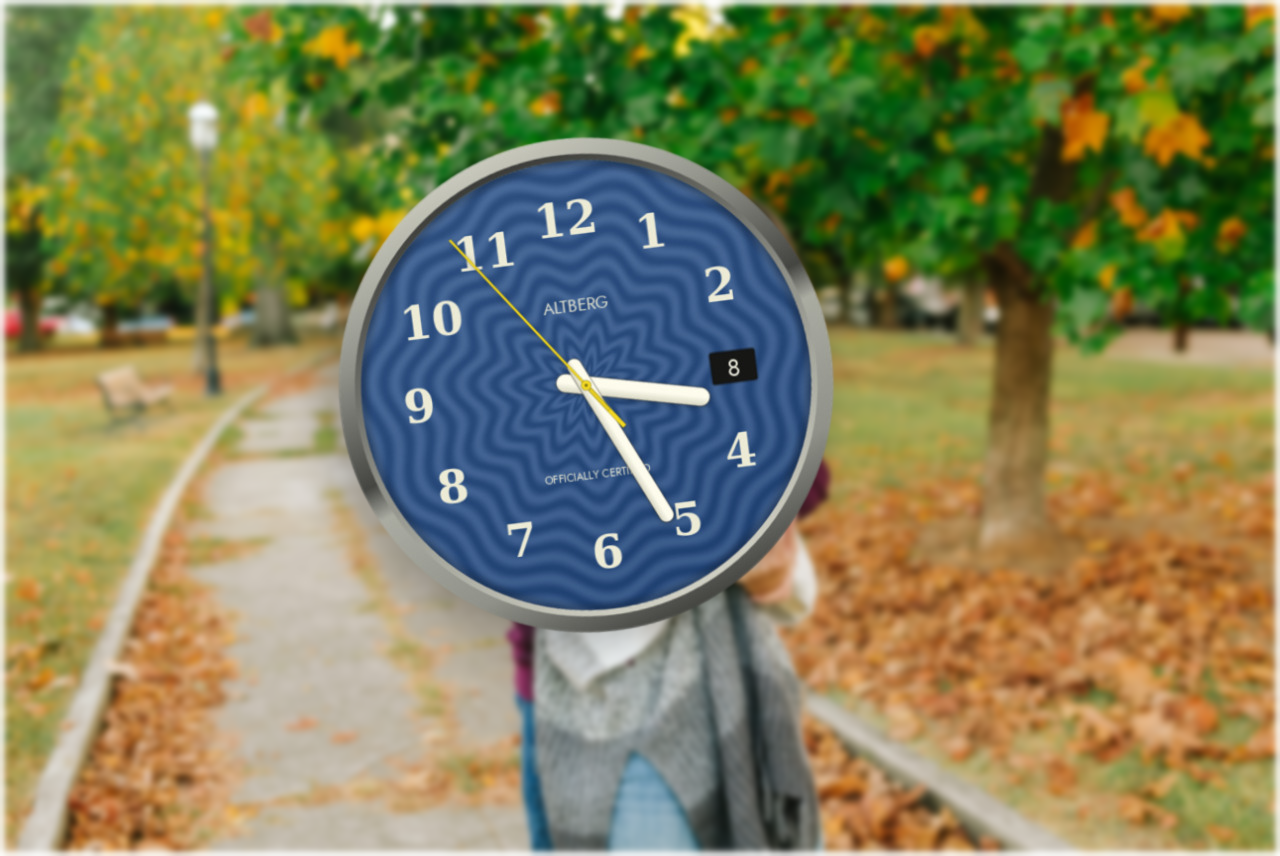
**3:25:54**
